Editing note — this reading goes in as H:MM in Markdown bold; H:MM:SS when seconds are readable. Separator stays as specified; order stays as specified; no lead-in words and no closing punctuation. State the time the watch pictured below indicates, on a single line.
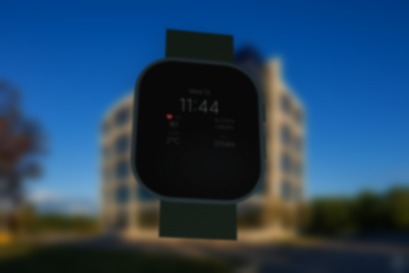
**11:44**
